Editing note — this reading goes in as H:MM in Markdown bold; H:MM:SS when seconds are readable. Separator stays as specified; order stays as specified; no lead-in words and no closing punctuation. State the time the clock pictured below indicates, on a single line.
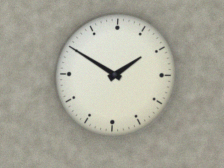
**1:50**
